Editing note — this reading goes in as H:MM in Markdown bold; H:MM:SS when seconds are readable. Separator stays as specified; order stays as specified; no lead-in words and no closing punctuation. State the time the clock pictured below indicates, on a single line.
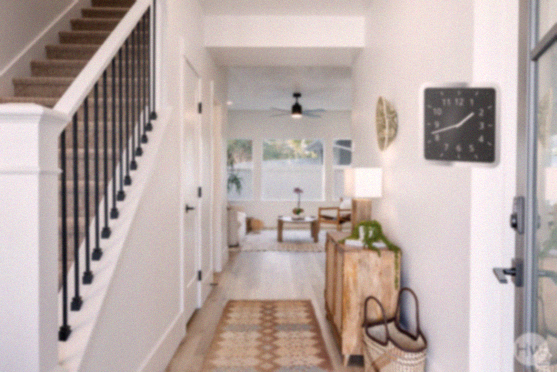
**1:42**
